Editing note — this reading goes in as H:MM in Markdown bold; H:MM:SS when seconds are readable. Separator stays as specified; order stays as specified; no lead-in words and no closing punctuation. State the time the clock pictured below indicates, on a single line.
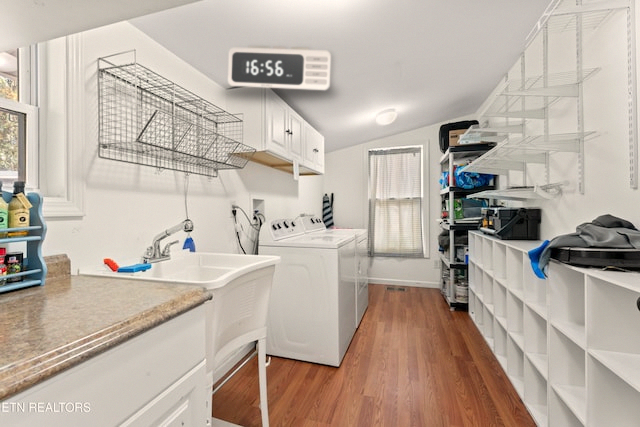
**16:56**
